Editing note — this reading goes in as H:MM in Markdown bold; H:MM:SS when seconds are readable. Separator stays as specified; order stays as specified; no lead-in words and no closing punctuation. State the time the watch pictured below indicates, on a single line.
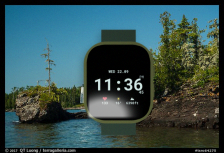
**11:36**
